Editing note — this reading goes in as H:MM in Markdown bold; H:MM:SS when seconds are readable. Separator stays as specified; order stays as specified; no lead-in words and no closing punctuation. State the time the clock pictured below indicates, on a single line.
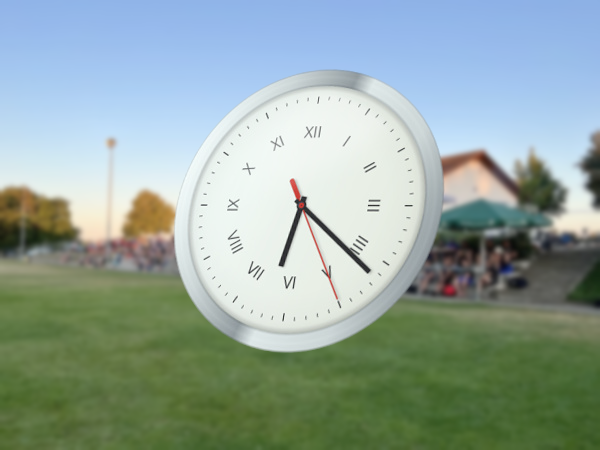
**6:21:25**
